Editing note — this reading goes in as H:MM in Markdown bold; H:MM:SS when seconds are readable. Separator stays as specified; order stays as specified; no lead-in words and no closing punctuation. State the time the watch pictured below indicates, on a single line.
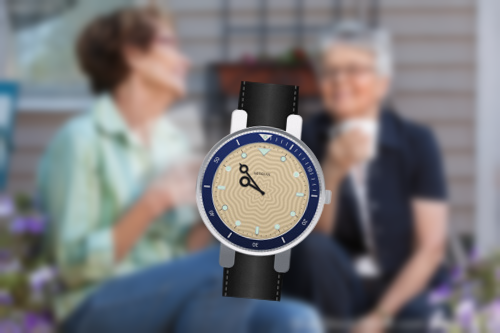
**9:53**
